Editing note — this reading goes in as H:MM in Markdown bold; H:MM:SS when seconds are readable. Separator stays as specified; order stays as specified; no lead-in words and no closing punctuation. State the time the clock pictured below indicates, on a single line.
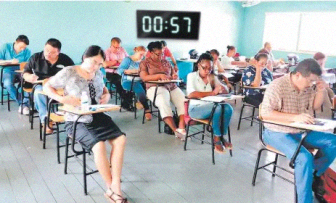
**0:57**
